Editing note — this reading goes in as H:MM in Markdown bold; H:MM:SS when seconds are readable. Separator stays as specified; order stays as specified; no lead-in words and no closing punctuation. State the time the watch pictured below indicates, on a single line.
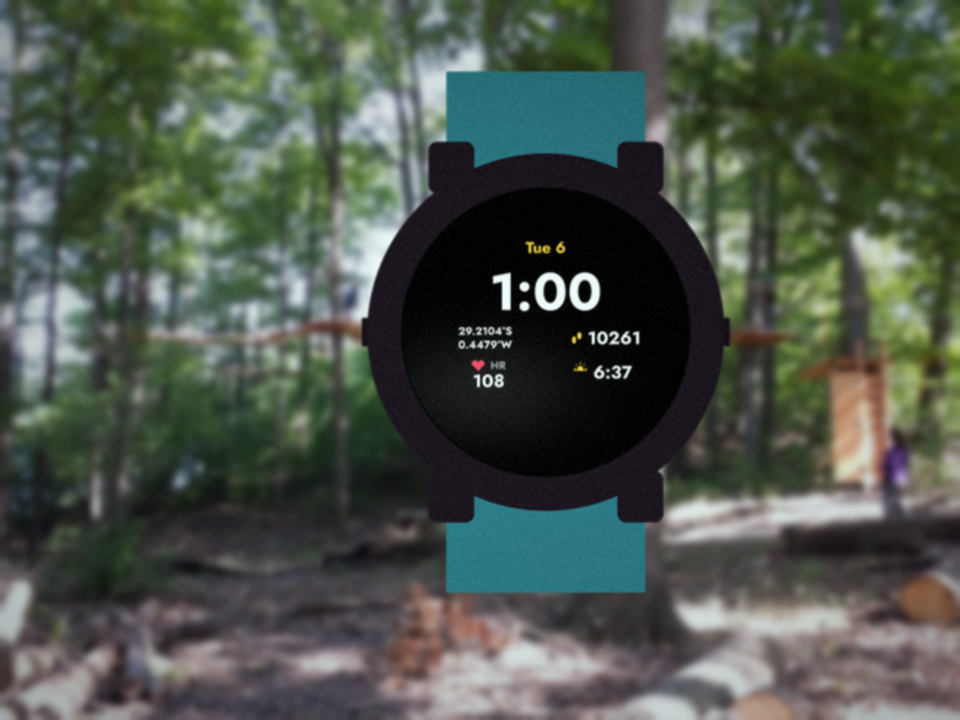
**1:00**
